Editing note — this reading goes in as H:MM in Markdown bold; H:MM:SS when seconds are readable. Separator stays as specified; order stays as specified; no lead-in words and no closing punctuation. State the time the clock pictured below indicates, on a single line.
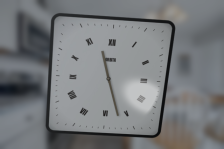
**11:27**
